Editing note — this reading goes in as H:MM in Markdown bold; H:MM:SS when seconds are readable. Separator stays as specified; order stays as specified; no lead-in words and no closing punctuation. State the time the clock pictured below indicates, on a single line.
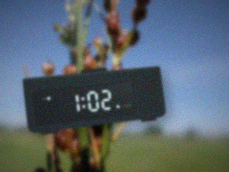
**1:02**
